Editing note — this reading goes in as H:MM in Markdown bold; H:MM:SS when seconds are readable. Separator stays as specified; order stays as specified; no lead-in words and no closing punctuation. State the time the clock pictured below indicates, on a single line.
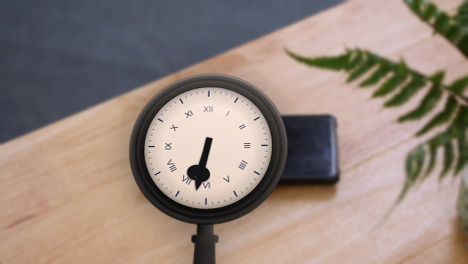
**6:32**
